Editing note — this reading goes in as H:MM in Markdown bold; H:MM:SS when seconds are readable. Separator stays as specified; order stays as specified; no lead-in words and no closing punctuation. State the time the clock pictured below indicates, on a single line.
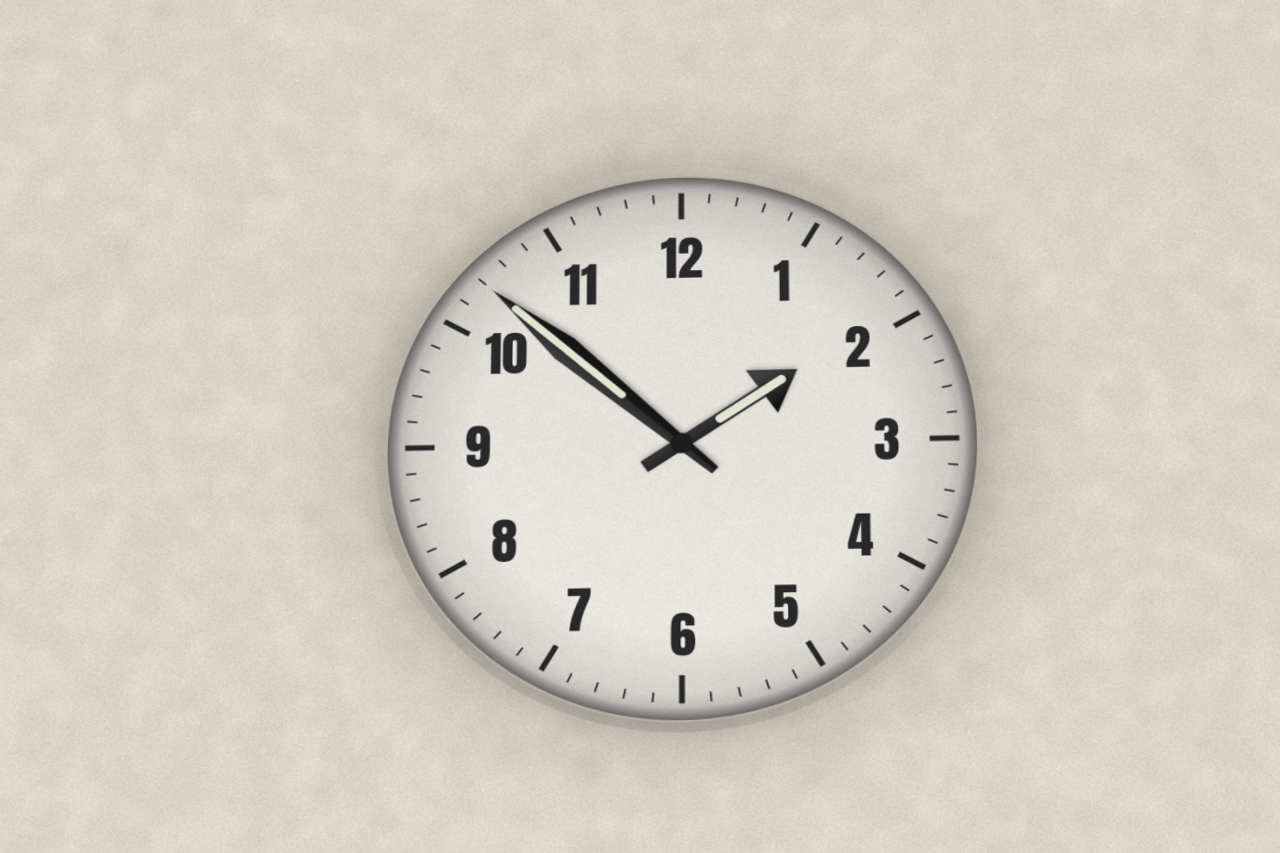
**1:52**
